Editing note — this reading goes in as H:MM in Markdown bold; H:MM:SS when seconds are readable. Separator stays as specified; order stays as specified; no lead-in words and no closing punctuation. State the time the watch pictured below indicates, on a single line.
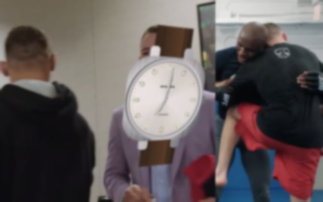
**7:01**
